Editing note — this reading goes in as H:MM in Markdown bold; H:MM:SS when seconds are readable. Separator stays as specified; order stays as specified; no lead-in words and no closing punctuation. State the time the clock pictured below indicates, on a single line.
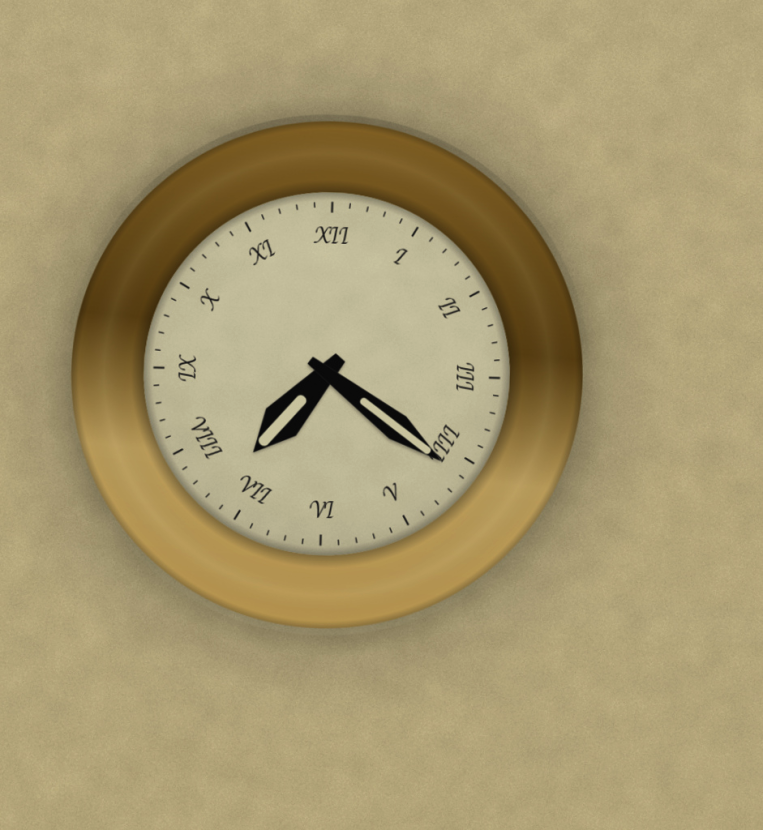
**7:21**
